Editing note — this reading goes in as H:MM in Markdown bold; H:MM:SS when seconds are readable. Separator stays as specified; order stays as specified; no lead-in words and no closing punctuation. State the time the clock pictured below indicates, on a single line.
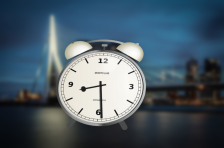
**8:29**
